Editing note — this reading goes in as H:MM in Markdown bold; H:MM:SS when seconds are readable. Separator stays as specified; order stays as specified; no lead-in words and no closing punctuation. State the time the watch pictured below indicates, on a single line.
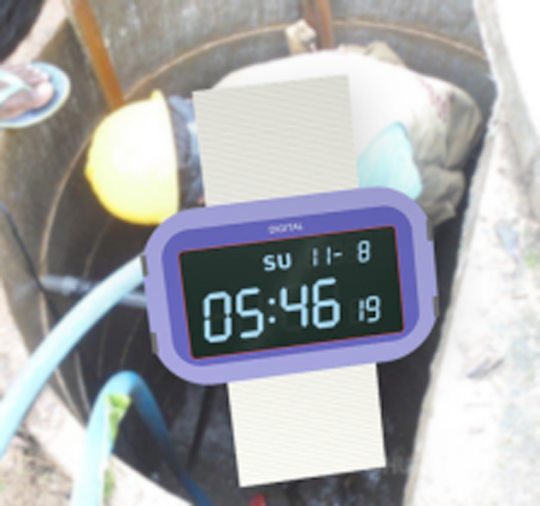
**5:46:19**
